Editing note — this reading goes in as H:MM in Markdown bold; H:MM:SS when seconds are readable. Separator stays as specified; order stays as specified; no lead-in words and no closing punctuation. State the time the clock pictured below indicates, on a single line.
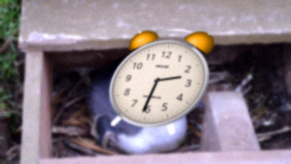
**2:31**
